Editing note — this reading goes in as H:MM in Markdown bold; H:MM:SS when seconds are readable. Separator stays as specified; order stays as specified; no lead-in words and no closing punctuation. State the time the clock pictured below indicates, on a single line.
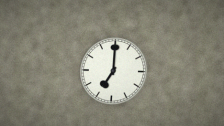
**7:00**
